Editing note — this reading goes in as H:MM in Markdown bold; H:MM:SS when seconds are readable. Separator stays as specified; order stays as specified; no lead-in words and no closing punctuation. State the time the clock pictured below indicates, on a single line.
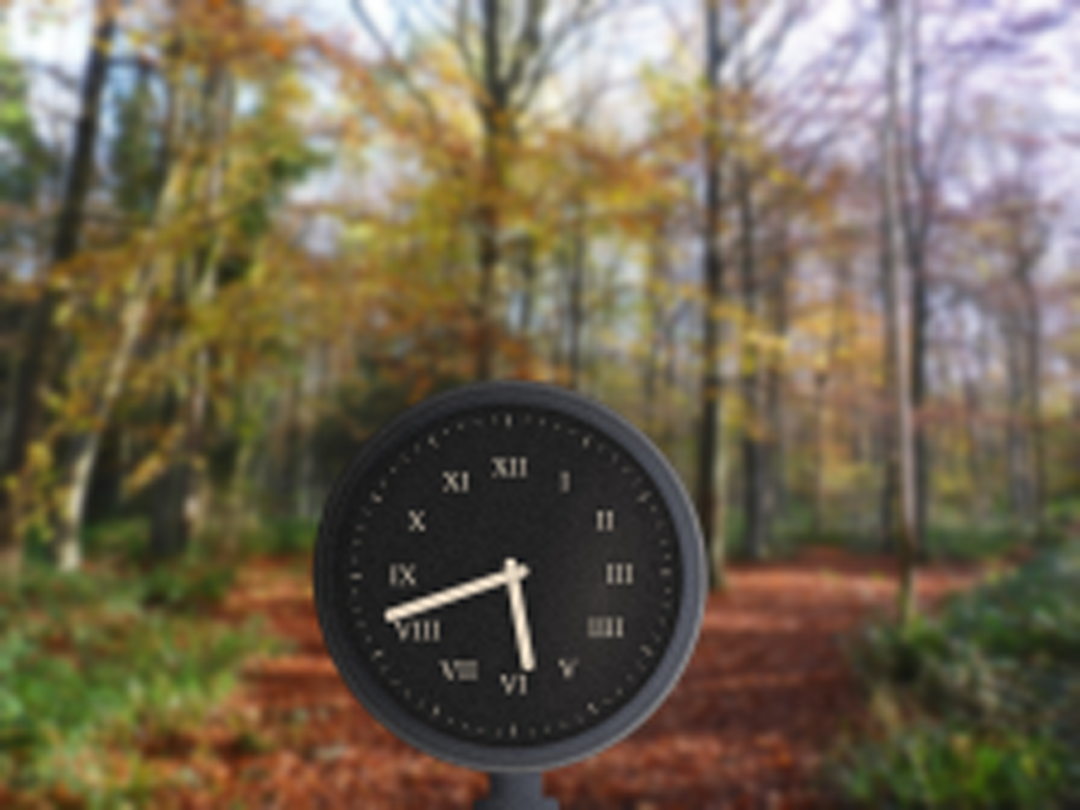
**5:42**
